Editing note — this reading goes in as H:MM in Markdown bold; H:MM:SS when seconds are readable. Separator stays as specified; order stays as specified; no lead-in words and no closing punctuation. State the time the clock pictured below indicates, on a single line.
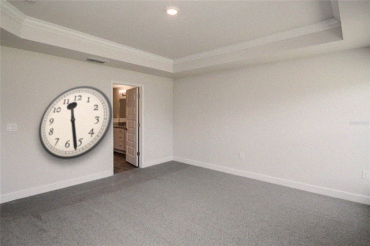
**11:27**
